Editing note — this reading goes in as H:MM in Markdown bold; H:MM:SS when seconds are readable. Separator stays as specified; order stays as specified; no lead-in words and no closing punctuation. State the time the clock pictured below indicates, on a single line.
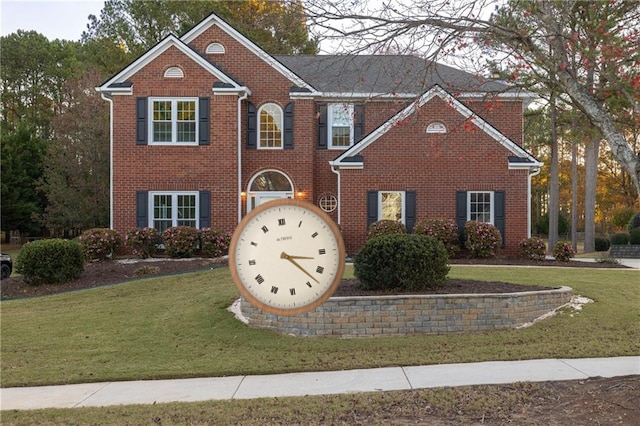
**3:23**
